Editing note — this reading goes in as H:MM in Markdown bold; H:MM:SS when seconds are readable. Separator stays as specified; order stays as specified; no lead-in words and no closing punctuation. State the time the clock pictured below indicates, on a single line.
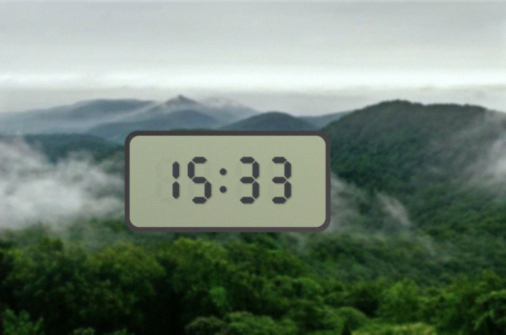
**15:33**
